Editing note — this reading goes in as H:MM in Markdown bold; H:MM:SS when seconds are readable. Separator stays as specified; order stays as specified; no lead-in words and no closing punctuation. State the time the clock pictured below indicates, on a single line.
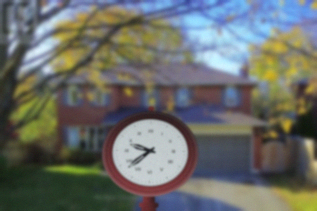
**9:38**
